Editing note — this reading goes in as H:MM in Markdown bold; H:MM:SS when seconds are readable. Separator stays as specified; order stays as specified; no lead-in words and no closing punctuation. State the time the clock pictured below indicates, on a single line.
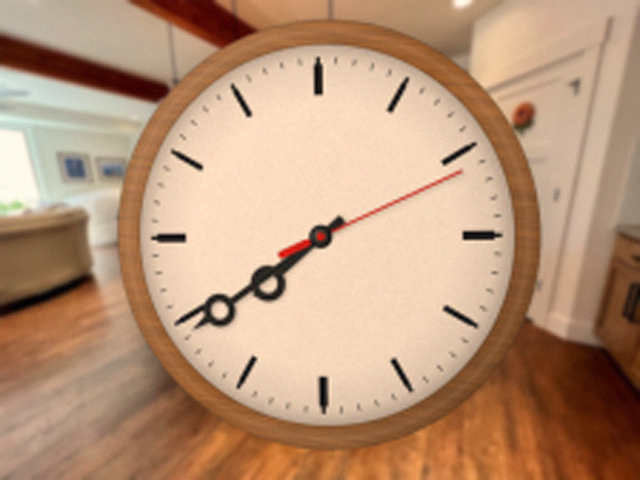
**7:39:11**
